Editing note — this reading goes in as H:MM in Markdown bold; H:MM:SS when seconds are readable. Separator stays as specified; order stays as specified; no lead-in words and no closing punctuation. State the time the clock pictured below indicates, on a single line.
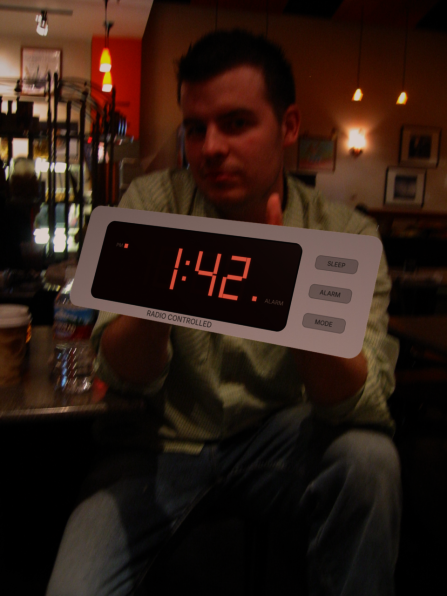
**1:42**
